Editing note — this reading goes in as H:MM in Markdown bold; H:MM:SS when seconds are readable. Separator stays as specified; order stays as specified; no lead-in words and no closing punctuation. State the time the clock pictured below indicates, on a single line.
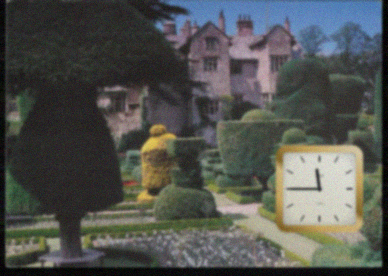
**11:45**
